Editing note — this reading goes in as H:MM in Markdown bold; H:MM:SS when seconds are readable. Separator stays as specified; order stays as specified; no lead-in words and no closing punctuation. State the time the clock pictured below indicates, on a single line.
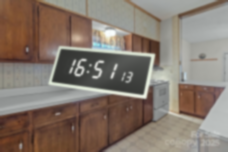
**16:51**
